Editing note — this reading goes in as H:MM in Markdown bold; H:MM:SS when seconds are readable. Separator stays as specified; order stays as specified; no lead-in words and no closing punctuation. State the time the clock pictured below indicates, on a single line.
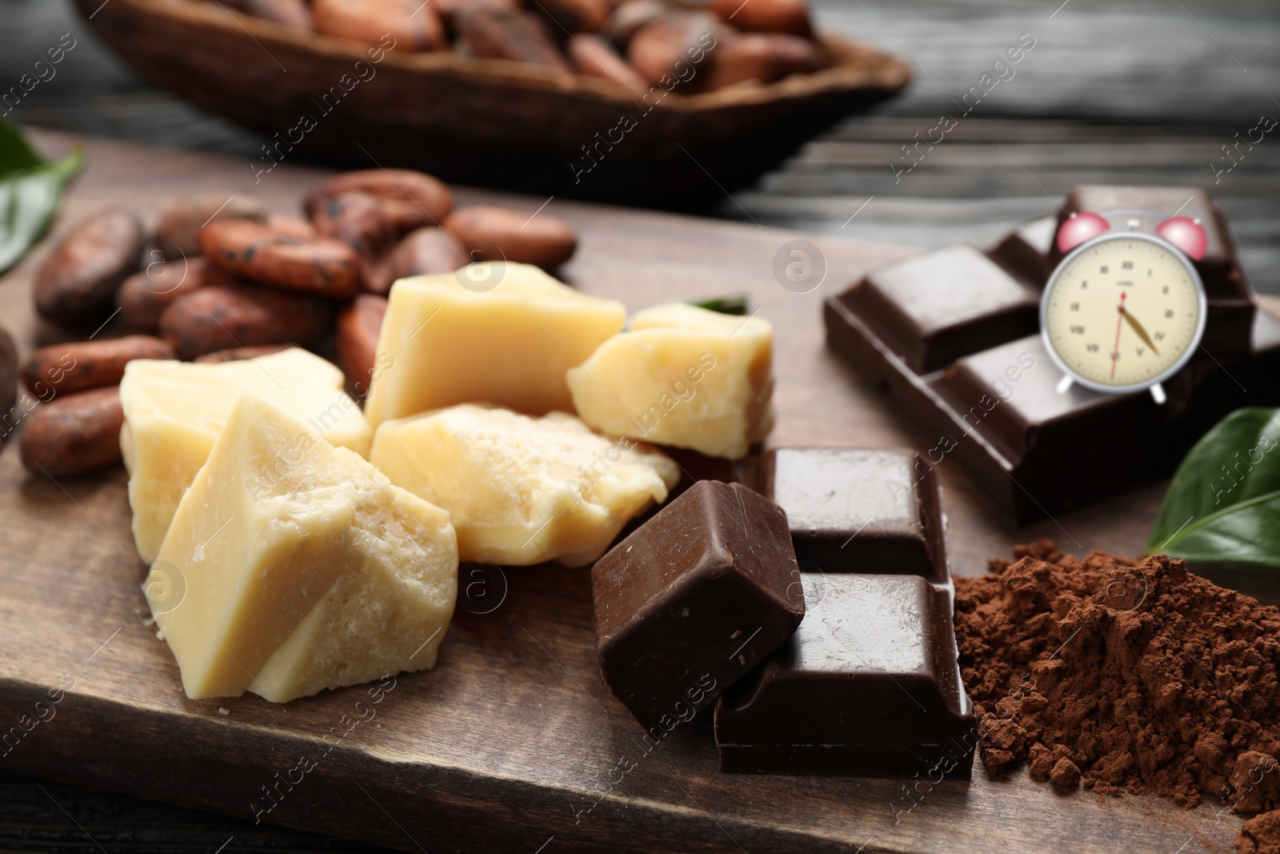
**4:22:30**
